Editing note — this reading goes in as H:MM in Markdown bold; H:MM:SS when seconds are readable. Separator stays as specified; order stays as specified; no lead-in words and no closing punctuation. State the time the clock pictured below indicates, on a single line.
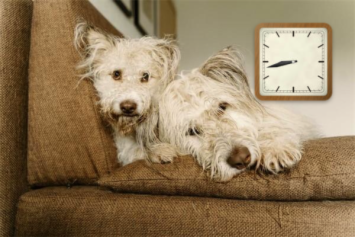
**8:43**
